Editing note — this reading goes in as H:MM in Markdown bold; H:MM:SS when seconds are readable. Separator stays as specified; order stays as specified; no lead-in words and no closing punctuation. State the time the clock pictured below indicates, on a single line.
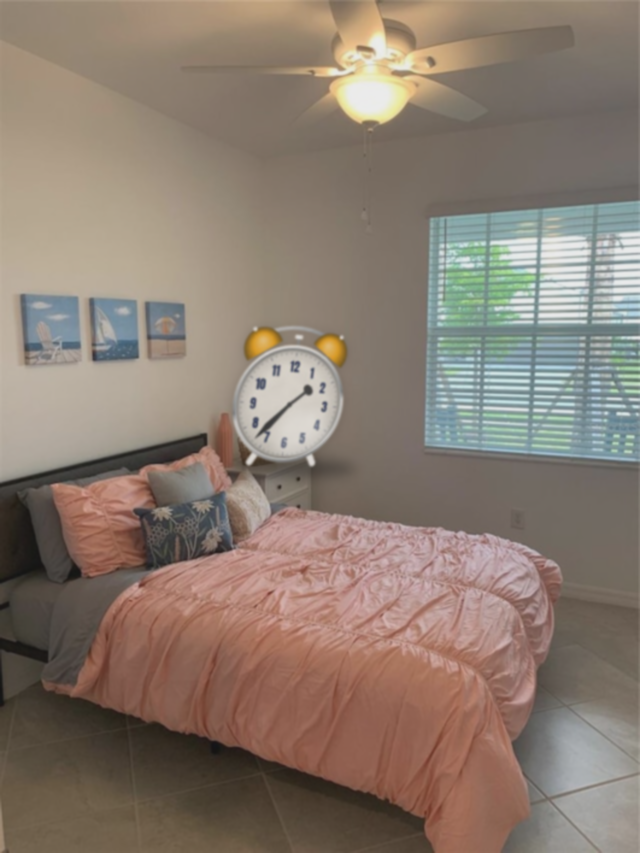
**1:37**
